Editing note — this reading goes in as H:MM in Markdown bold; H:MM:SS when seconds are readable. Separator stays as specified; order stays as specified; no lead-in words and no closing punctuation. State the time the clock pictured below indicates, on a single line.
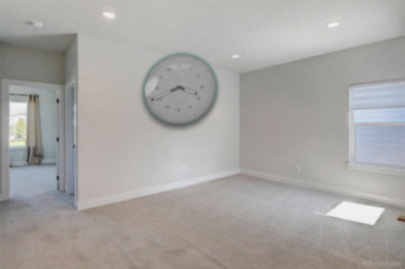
**3:41**
